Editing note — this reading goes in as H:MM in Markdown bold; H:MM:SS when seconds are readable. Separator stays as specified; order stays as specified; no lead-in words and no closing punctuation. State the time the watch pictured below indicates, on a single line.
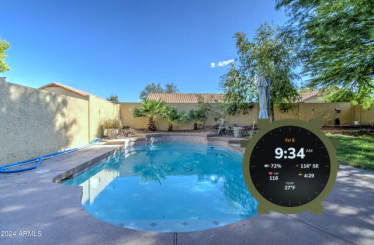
**9:34**
